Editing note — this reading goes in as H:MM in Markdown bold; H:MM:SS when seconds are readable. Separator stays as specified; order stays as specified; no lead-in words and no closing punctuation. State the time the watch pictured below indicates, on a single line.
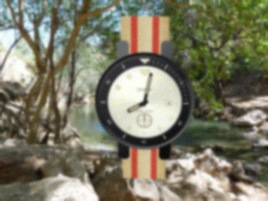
**8:02**
